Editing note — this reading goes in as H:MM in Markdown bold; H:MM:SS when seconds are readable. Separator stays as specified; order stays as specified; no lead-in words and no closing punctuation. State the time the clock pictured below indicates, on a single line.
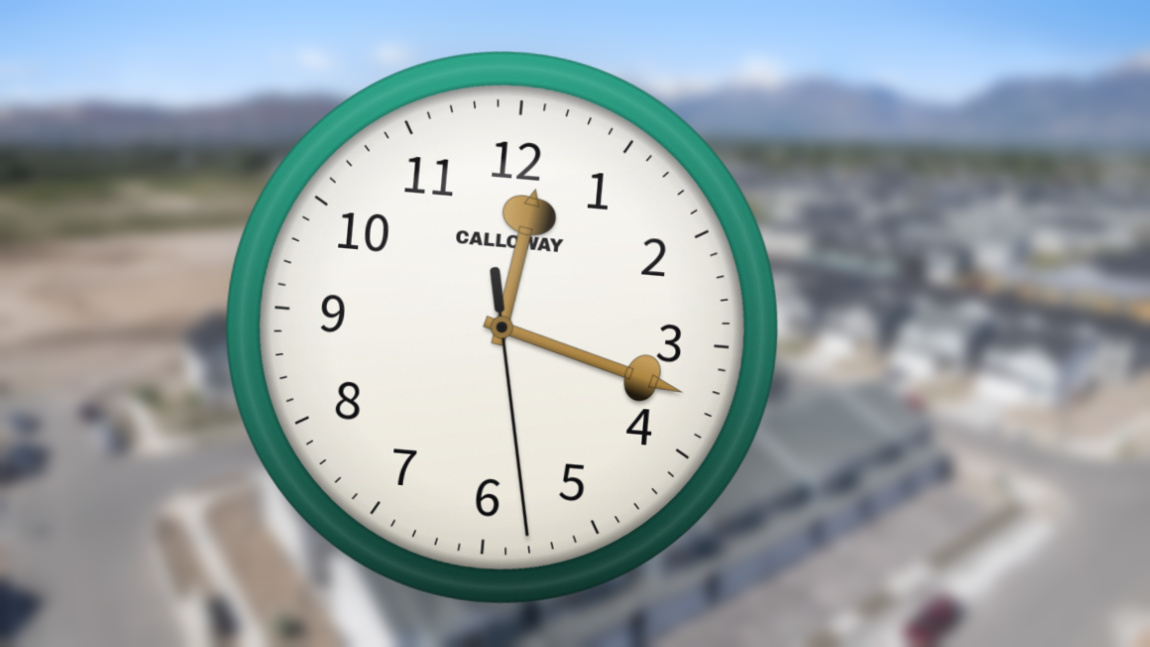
**12:17:28**
